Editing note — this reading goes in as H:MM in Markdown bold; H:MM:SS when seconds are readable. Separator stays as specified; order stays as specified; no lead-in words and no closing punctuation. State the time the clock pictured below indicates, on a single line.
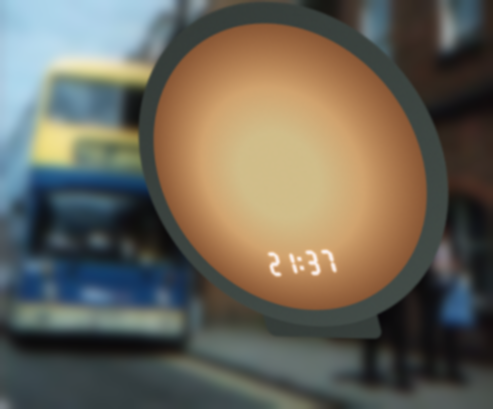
**21:37**
